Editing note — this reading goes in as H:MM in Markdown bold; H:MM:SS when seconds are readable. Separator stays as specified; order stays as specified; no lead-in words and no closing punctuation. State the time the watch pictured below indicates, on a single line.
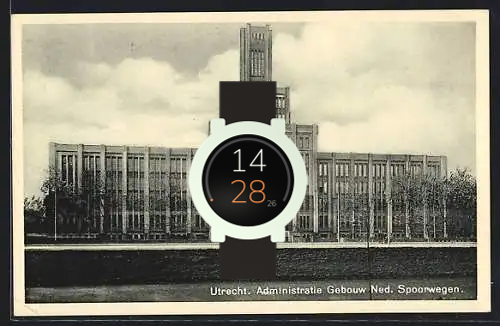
**14:28:26**
